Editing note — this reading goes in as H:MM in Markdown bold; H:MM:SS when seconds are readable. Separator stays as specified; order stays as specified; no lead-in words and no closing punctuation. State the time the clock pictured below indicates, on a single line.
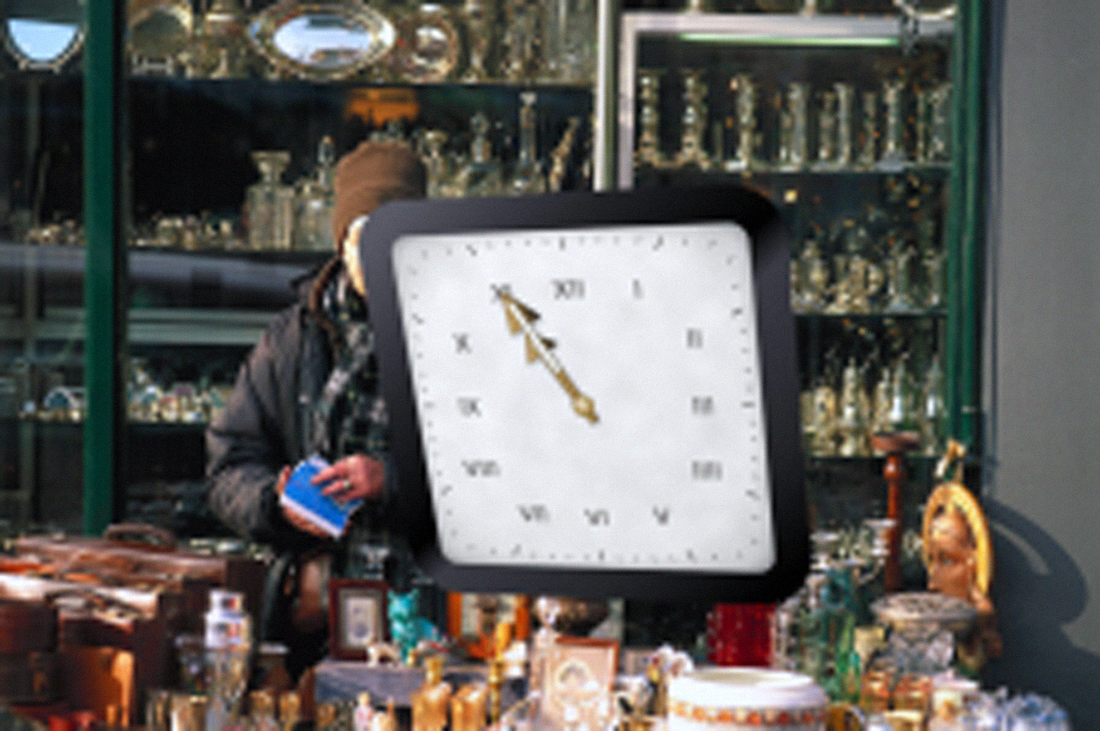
**10:55**
